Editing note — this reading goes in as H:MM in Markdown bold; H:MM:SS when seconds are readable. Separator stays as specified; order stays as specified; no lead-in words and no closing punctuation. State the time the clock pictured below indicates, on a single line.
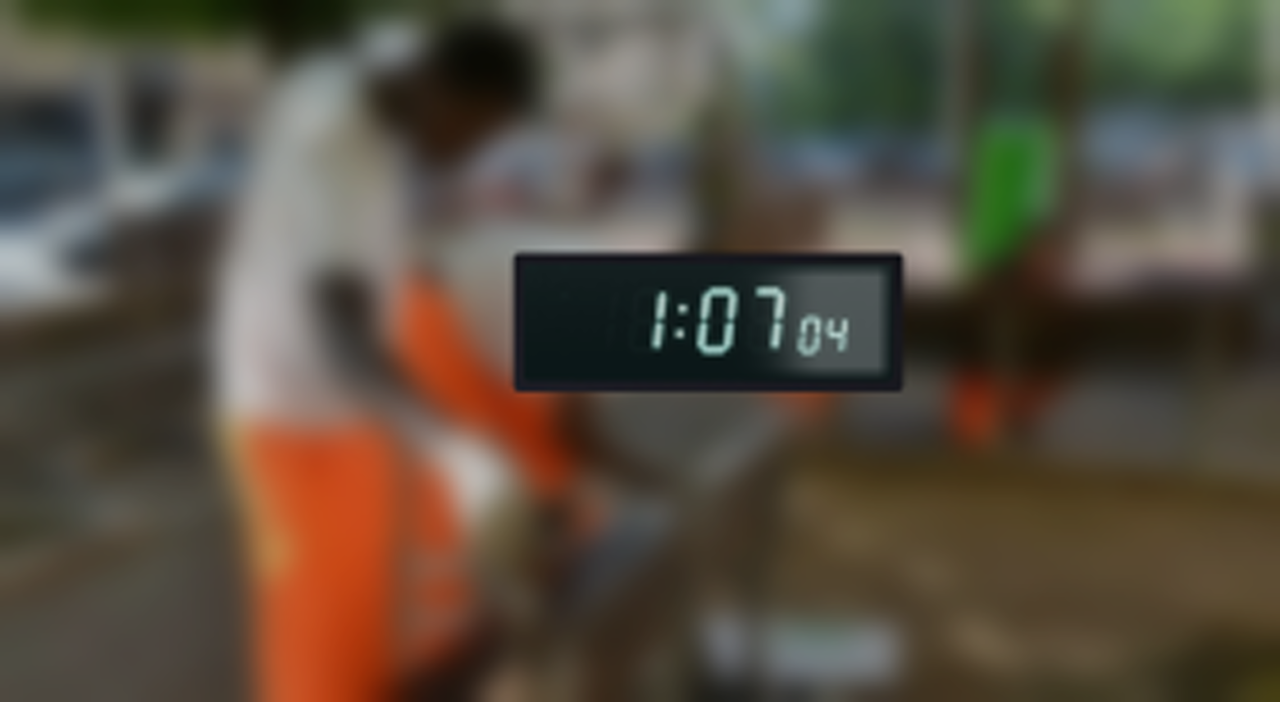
**1:07:04**
